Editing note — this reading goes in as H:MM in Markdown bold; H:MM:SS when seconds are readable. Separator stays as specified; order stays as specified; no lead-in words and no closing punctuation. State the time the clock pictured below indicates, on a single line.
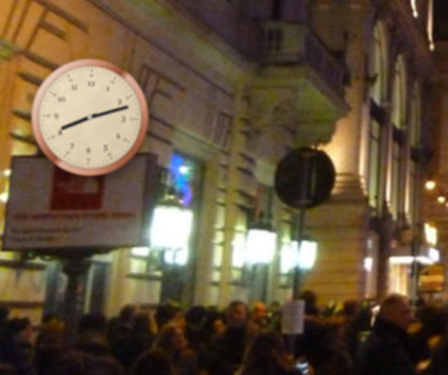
**8:12**
